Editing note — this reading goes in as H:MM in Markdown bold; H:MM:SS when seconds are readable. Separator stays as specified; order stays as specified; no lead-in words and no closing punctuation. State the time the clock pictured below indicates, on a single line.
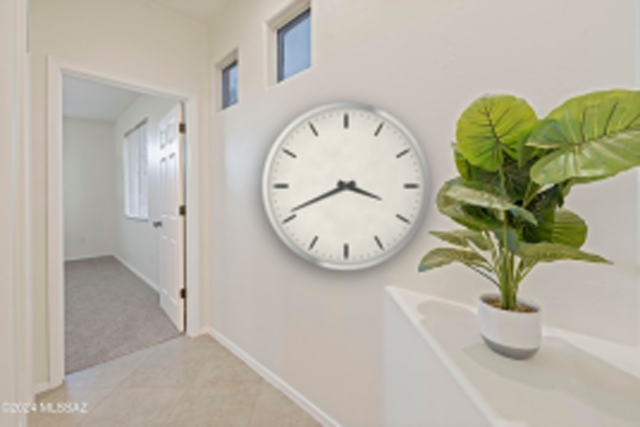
**3:41**
